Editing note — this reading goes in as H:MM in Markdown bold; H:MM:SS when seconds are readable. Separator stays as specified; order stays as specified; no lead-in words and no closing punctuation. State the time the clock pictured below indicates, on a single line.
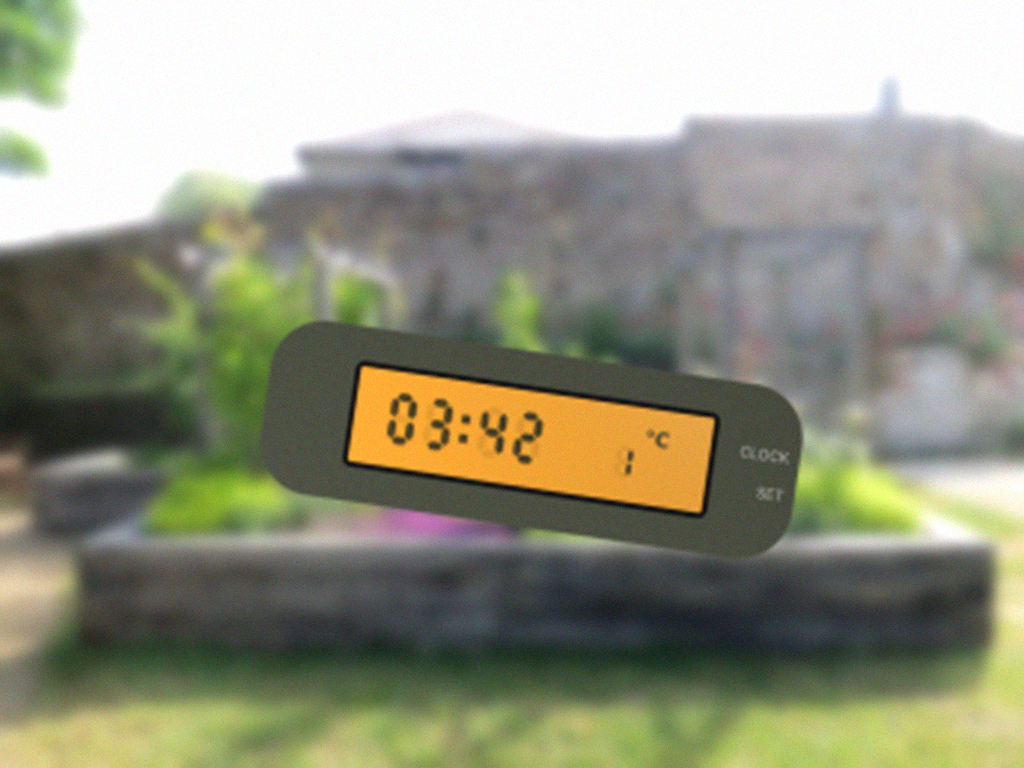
**3:42**
